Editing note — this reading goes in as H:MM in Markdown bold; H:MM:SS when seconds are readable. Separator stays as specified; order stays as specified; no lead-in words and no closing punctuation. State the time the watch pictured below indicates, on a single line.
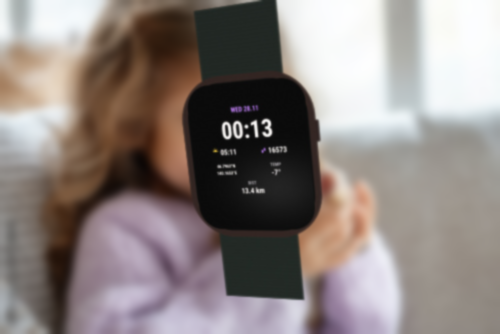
**0:13**
